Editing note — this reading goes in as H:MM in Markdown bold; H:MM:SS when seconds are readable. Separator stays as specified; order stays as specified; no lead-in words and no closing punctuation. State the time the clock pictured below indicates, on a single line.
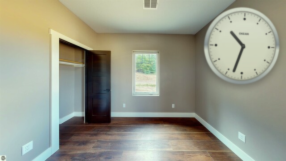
**10:33**
